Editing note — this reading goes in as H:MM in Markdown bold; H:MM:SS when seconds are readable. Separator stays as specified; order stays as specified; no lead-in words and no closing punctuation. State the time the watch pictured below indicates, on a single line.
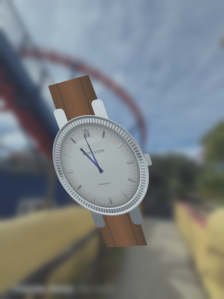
**10:59**
